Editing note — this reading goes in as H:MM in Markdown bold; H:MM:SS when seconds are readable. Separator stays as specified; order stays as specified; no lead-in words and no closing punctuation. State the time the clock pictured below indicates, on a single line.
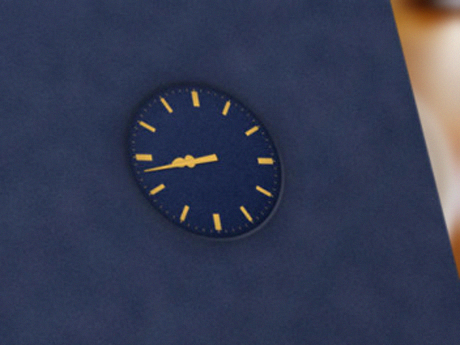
**8:43**
